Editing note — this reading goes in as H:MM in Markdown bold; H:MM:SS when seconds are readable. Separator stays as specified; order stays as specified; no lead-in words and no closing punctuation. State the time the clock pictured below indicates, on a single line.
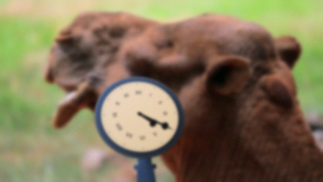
**4:20**
